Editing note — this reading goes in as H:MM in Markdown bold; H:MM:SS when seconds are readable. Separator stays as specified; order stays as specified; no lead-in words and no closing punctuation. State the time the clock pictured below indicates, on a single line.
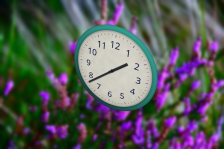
**1:38**
